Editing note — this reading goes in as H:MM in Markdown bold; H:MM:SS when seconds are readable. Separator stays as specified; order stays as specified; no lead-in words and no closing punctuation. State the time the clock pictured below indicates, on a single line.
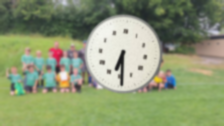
**6:29**
